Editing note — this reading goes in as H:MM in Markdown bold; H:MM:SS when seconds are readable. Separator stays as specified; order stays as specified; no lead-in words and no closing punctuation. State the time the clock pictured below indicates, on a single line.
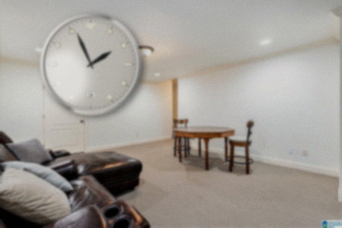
**1:56**
